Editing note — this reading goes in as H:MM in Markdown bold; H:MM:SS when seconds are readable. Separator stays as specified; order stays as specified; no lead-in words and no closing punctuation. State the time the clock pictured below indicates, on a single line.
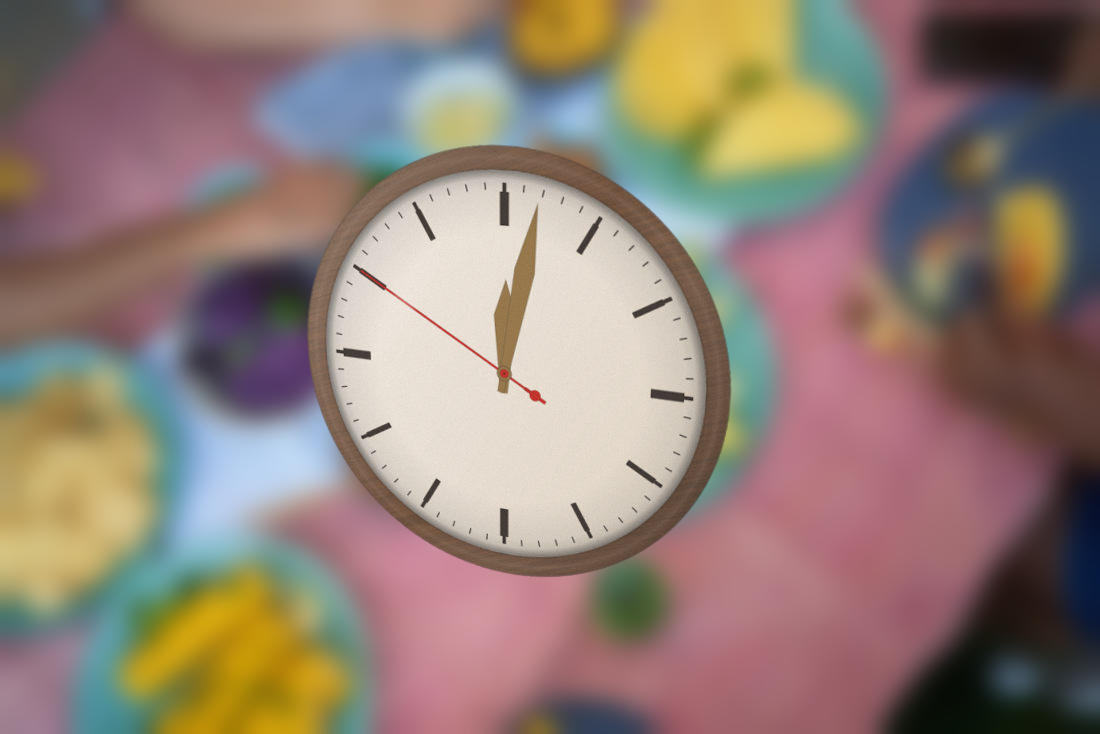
**12:01:50**
